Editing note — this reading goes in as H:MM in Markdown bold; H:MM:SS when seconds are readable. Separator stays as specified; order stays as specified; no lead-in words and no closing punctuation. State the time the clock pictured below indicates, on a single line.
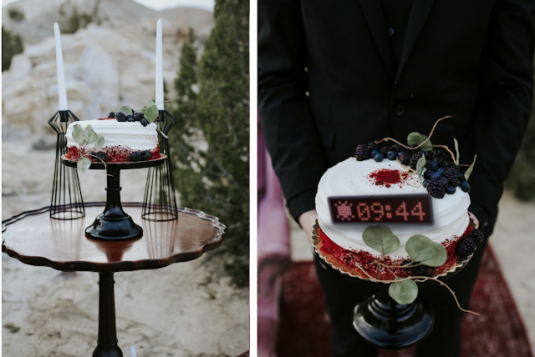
**9:44**
